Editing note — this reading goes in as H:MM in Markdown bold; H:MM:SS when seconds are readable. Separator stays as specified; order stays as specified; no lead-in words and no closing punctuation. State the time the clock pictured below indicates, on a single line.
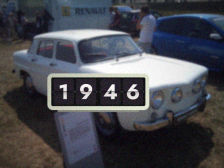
**19:46**
